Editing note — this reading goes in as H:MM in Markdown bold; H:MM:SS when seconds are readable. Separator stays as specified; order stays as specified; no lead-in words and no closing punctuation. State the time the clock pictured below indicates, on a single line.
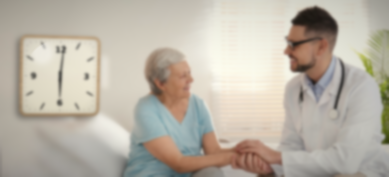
**6:01**
